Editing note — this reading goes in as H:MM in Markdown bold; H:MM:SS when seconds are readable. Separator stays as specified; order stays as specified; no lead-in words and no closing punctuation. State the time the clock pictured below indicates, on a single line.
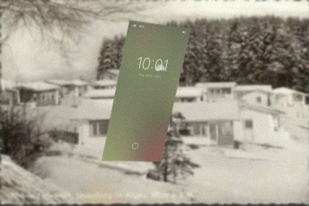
**10:01**
